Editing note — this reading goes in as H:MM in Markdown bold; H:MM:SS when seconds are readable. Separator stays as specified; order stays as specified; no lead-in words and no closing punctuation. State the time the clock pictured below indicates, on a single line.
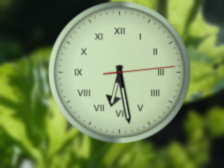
**6:28:14**
